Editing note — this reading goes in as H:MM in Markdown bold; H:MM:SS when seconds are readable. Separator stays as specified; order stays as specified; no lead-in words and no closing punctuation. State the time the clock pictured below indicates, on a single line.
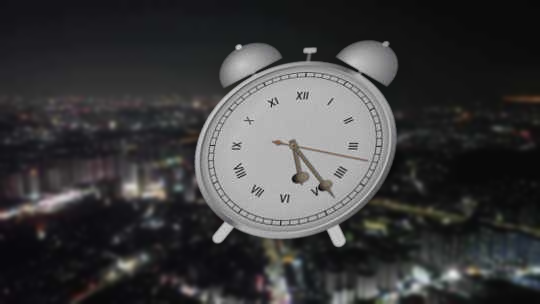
**5:23:17**
